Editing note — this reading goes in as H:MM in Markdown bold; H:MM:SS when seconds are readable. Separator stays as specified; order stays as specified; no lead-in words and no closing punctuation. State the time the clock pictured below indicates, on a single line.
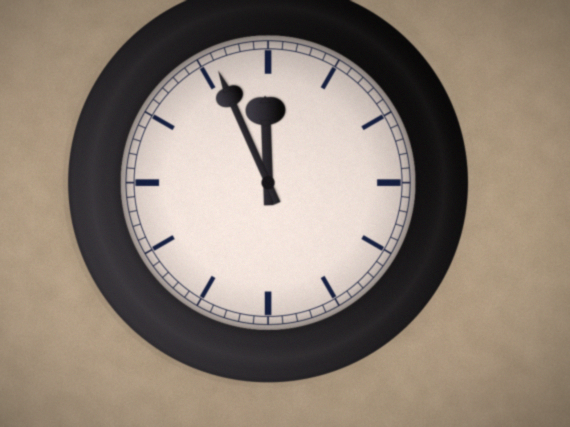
**11:56**
